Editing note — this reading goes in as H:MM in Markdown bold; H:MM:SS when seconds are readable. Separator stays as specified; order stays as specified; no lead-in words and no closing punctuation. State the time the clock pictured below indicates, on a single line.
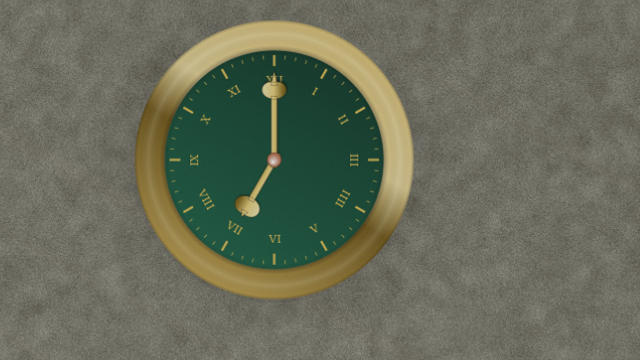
**7:00**
